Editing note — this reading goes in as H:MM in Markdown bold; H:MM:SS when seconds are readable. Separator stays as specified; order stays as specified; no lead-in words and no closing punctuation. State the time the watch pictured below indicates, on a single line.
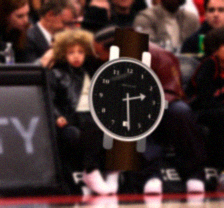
**2:29**
